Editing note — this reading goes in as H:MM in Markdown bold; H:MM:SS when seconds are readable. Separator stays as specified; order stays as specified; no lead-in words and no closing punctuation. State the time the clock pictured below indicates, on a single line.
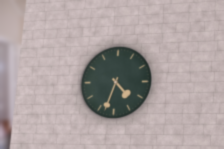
**4:33**
